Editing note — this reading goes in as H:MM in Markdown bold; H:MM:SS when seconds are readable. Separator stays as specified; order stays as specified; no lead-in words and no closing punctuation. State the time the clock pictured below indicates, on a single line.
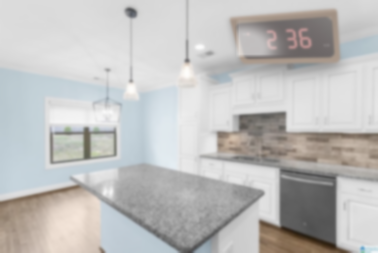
**2:36**
